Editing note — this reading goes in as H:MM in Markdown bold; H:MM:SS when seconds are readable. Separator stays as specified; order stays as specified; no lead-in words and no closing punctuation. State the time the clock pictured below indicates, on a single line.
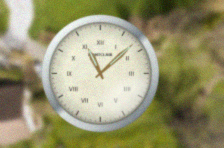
**11:08**
